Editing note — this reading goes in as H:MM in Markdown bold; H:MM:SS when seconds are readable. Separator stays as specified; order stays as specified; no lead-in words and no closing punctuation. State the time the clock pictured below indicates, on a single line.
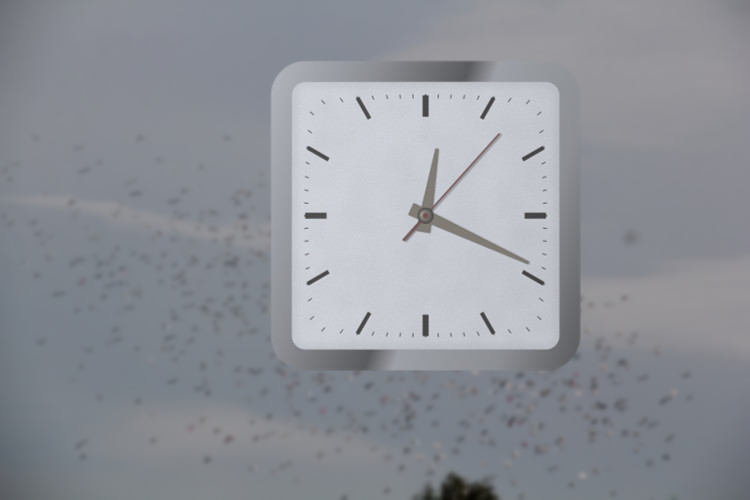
**12:19:07**
